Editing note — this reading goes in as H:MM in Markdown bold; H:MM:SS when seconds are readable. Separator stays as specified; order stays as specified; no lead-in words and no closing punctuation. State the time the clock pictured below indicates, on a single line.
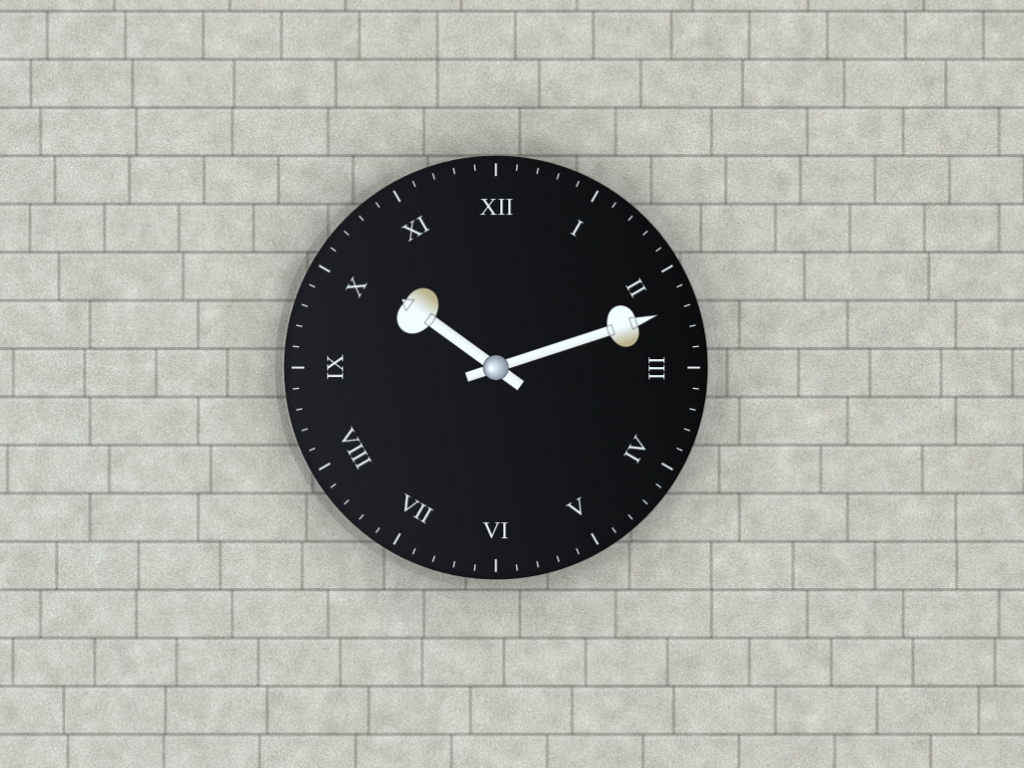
**10:12**
